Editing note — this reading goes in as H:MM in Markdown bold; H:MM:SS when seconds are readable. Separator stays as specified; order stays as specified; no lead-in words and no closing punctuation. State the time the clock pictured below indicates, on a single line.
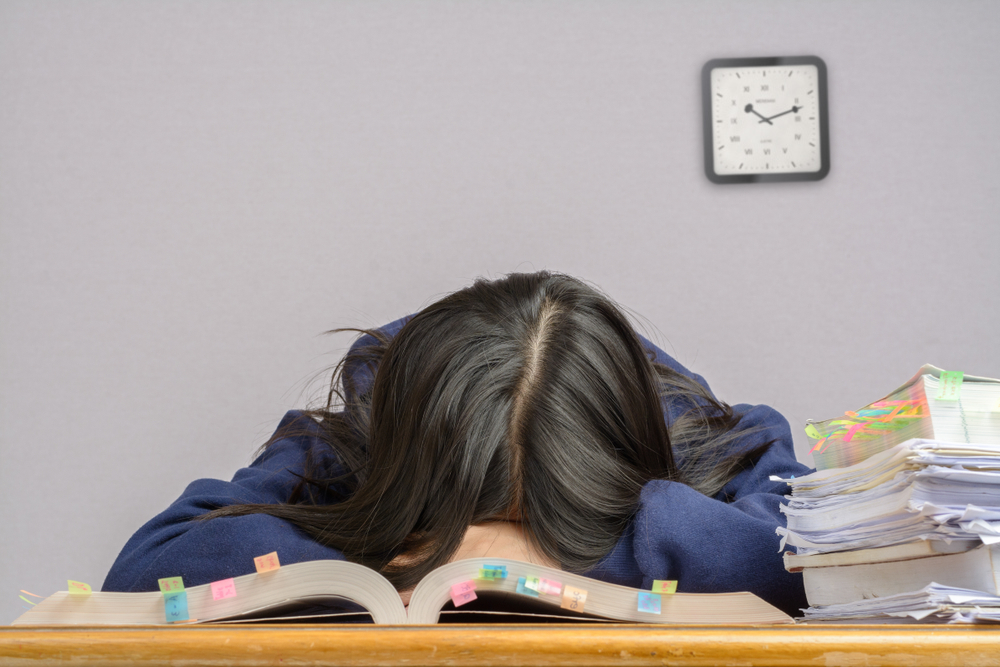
**10:12**
